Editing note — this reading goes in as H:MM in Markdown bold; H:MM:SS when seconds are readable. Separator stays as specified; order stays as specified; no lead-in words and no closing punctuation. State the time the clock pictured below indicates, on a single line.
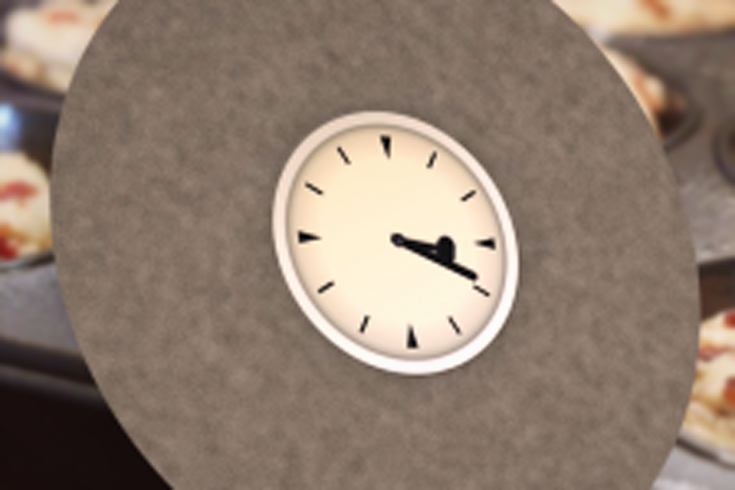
**3:19**
